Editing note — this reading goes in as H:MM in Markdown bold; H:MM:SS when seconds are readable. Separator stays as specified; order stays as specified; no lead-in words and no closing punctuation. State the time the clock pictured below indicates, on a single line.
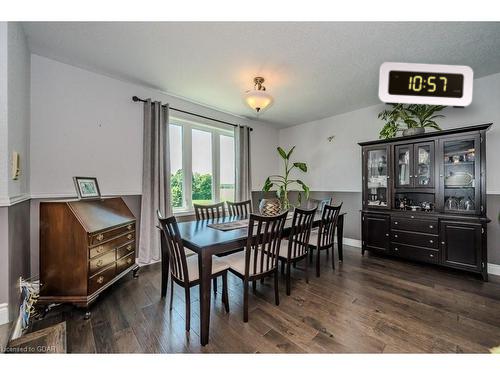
**10:57**
